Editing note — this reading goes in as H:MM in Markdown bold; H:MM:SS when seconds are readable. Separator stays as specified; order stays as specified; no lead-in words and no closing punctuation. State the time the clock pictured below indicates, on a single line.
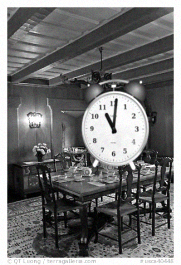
**11:01**
